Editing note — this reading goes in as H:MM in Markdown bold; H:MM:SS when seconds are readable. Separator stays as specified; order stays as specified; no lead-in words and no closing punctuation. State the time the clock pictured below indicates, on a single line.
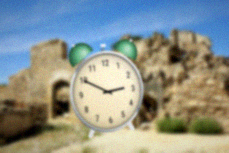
**2:50**
